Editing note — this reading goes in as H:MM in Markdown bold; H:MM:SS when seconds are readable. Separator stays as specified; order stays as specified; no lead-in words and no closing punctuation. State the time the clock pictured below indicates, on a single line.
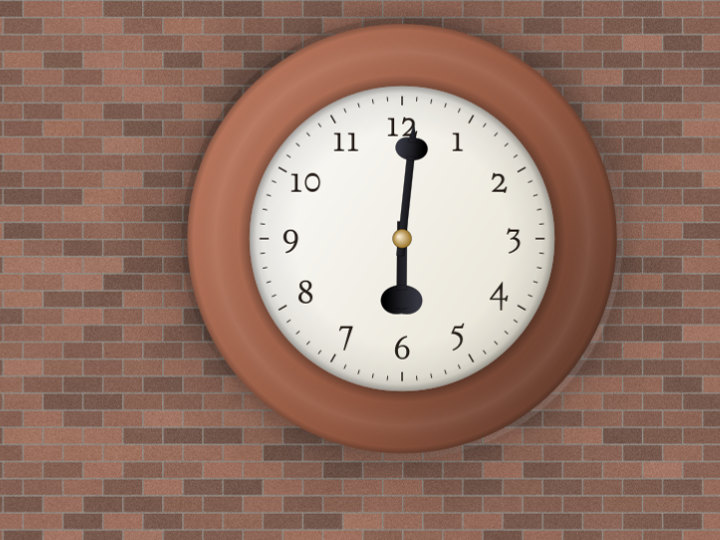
**6:01**
